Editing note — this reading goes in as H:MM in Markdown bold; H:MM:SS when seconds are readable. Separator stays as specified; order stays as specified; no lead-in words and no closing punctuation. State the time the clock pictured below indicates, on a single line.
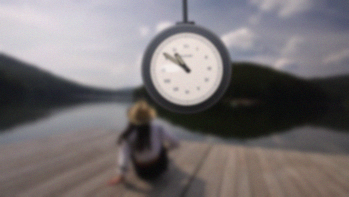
**10:51**
